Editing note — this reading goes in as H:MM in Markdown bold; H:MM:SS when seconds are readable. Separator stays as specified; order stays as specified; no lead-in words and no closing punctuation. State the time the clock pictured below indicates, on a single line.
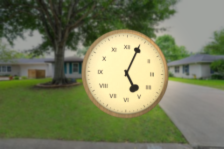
**5:04**
